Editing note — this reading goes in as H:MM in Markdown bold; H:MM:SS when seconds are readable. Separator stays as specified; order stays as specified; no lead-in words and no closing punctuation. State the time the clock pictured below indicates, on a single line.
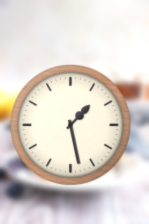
**1:28**
